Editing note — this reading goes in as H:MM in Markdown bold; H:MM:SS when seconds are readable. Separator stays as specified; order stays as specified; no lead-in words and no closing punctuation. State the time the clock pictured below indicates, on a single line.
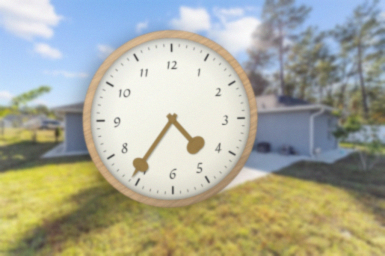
**4:36**
